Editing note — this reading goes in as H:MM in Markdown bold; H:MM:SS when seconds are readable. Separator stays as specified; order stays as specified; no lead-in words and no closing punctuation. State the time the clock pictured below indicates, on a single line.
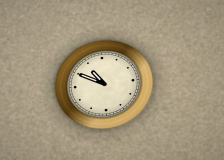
**10:50**
